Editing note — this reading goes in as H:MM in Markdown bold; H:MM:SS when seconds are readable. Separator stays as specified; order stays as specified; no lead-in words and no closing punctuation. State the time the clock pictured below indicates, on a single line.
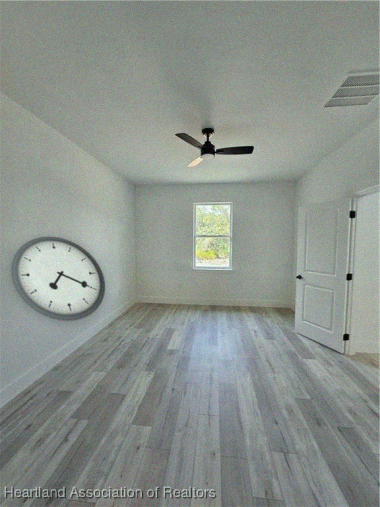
**7:20**
